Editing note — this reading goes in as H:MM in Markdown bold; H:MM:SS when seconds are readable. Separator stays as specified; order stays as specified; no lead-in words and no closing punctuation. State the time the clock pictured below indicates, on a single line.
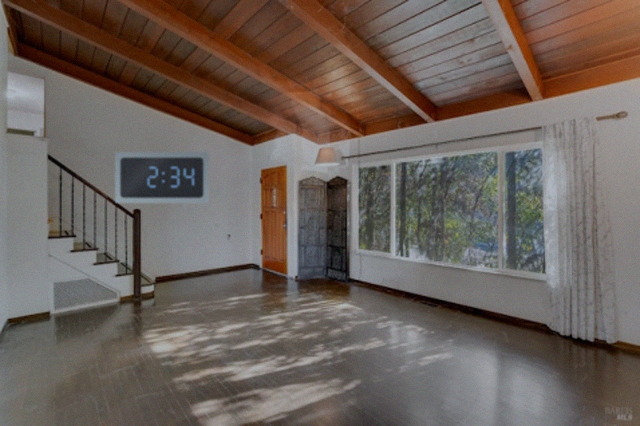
**2:34**
